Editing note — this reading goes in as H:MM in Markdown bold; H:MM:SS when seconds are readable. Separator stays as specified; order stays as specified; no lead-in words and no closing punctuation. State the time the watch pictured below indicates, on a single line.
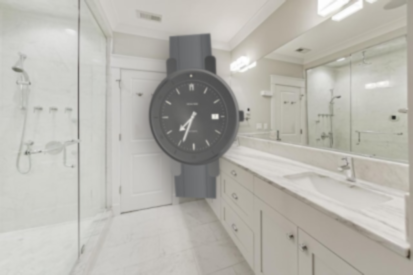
**7:34**
